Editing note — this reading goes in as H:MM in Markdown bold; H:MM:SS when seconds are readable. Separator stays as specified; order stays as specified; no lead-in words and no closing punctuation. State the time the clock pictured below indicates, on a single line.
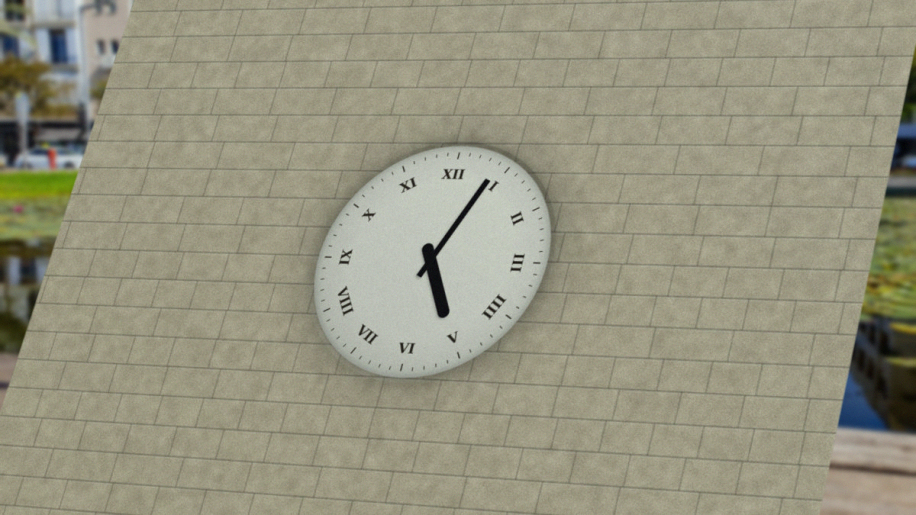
**5:04**
